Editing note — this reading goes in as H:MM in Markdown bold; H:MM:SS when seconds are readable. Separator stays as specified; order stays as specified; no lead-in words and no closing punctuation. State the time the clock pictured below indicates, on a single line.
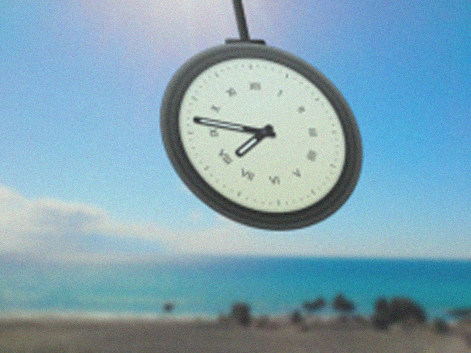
**7:47**
